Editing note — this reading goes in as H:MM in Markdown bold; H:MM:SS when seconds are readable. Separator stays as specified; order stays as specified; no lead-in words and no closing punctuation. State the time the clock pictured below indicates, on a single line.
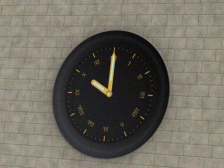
**10:00**
